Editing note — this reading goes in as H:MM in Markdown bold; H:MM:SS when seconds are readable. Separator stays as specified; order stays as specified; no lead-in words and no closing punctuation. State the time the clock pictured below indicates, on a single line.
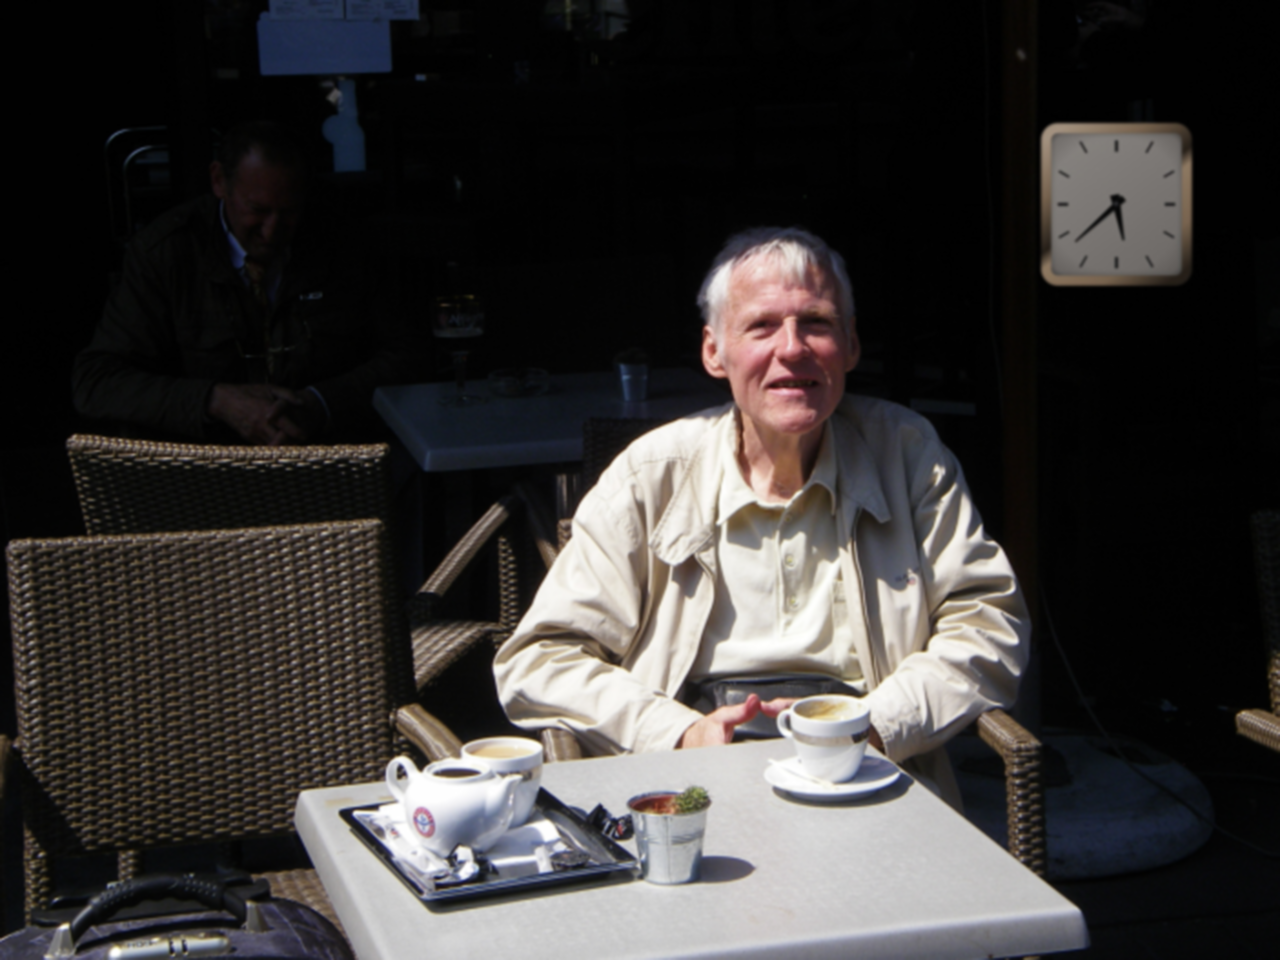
**5:38**
